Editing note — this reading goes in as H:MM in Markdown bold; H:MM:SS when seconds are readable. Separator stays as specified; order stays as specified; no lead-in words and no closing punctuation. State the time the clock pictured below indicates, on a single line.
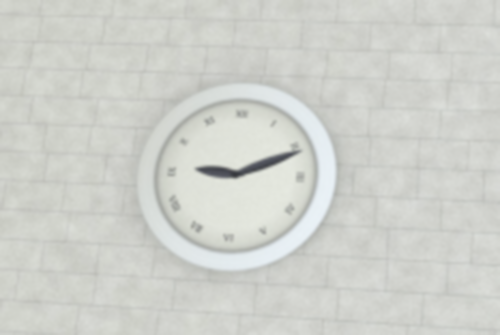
**9:11**
